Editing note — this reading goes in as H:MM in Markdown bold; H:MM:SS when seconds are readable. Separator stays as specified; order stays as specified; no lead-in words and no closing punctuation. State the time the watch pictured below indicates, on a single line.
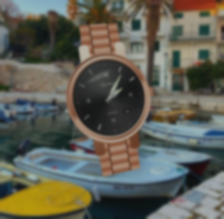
**2:06**
